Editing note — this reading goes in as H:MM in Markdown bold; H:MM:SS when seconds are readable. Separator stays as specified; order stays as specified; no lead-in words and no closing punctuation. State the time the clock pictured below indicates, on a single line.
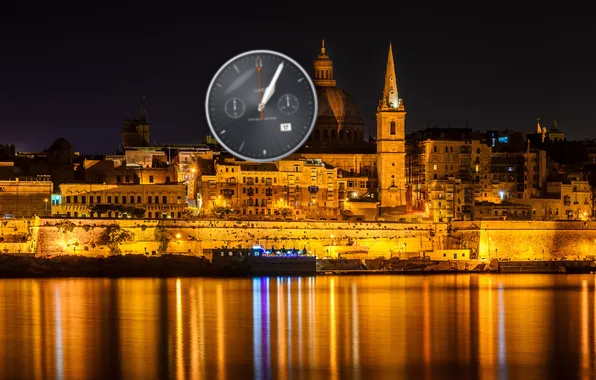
**1:05**
